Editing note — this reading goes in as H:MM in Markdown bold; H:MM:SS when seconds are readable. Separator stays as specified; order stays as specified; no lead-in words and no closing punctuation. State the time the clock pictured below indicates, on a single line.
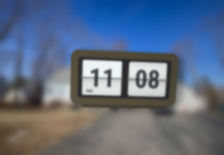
**11:08**
